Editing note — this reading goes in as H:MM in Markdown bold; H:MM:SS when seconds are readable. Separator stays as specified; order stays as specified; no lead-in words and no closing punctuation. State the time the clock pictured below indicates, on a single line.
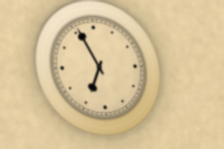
**6:56**
